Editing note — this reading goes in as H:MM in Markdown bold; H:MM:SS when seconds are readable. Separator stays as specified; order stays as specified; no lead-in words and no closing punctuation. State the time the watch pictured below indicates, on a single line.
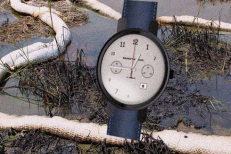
**12:45**
